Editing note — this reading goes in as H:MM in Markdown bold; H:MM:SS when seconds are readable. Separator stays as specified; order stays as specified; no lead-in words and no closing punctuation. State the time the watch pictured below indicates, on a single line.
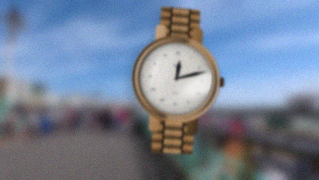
**12:12**
